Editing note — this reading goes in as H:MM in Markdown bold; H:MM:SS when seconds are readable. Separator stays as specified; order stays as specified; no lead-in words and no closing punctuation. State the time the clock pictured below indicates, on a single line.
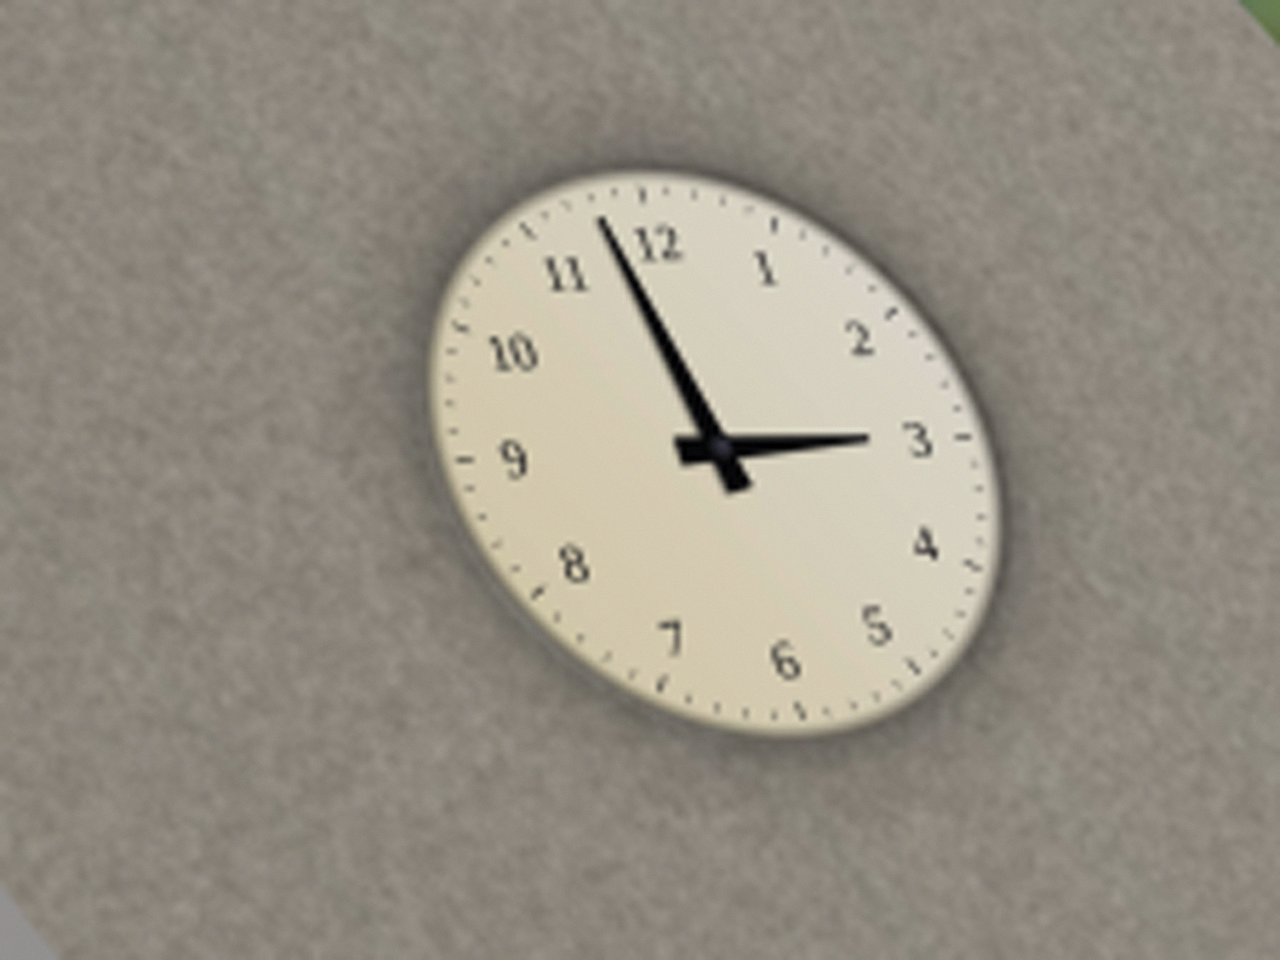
**2:58**
